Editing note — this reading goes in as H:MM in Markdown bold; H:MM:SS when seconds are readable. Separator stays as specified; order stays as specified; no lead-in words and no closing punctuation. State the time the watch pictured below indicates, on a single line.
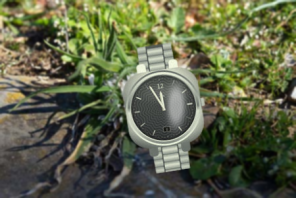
**11:56**
